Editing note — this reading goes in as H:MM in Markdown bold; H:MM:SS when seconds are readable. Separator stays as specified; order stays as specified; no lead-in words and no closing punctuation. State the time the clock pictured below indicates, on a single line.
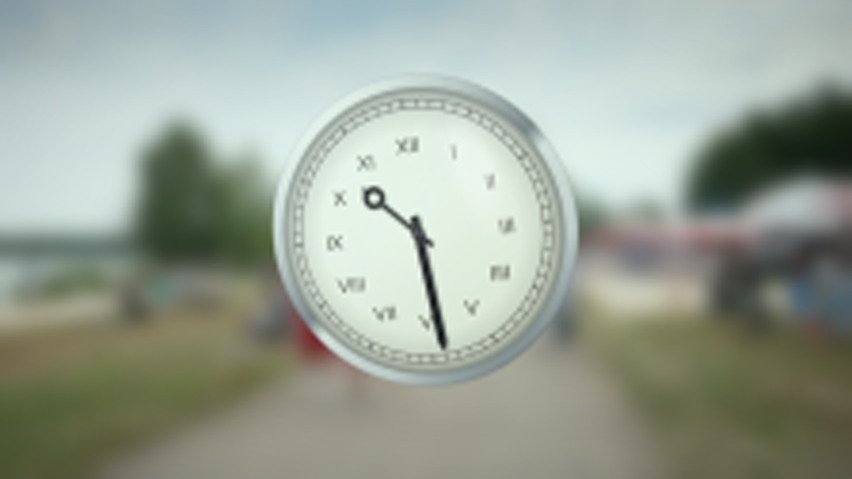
**10:29**
